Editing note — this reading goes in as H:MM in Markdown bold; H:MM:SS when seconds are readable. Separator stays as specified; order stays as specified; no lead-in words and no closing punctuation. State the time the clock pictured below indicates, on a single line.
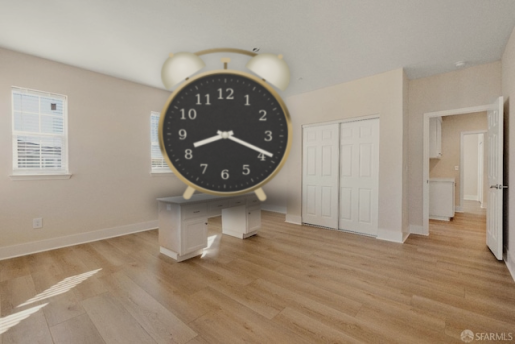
**8:19**
